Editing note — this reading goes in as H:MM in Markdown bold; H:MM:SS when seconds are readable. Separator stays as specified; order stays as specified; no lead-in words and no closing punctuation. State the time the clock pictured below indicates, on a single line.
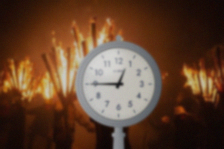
**12:45**
